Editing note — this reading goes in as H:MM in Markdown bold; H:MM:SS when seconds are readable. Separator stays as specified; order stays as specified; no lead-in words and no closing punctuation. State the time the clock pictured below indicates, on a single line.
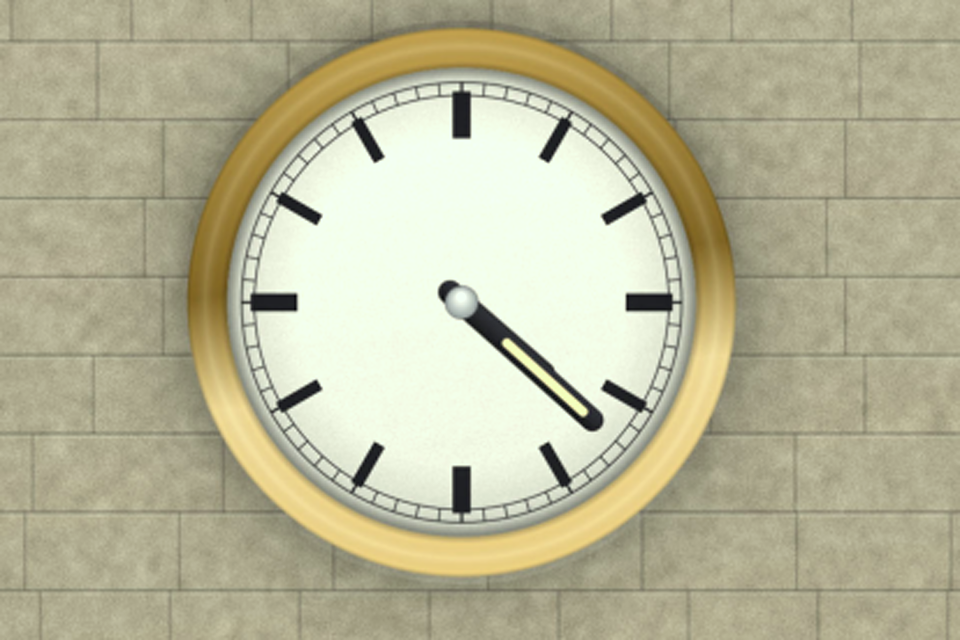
**4:22**
